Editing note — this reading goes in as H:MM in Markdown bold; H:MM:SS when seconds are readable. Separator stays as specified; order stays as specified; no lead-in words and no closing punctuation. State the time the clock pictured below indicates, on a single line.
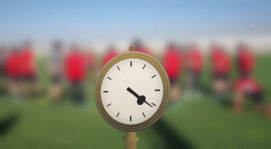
**4:21**
